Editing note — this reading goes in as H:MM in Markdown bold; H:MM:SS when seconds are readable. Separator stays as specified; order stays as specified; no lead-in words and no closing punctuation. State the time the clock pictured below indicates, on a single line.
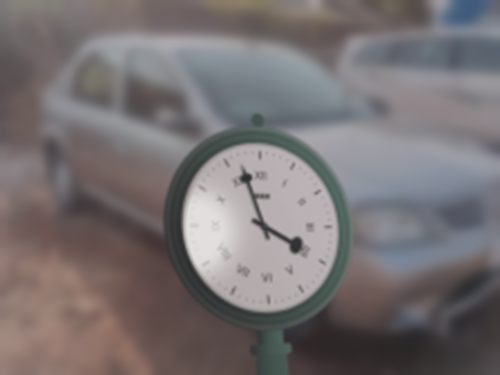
**3:57**
